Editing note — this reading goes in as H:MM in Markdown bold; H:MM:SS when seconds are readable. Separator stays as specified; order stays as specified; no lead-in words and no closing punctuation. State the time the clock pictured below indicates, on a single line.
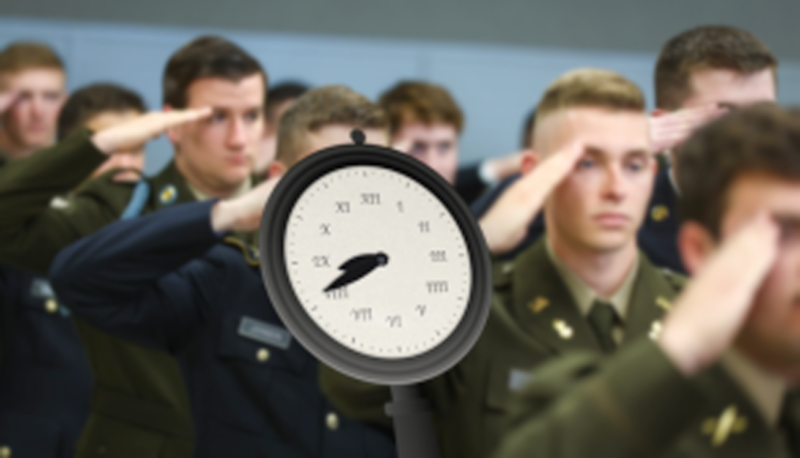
**8:41**
